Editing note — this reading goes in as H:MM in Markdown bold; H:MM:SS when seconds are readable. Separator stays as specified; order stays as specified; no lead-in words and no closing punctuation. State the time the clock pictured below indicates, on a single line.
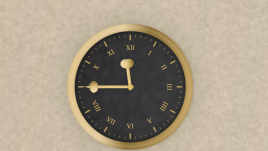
**11:45**
